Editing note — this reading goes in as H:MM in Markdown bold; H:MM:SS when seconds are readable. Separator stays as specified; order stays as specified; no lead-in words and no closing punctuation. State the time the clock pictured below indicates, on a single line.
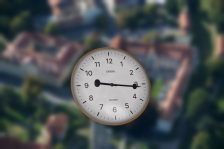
**9:16**
